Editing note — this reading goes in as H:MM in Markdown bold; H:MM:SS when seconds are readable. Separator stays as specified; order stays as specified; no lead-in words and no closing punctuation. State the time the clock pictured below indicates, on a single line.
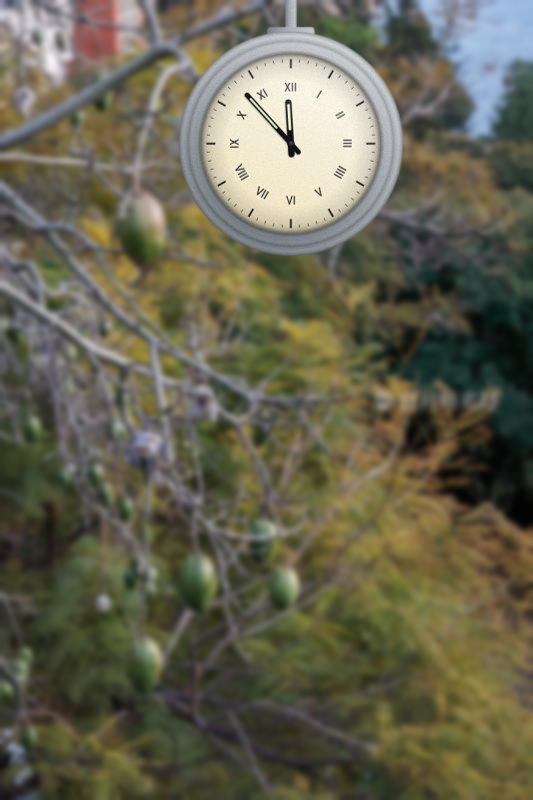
**11:53**
